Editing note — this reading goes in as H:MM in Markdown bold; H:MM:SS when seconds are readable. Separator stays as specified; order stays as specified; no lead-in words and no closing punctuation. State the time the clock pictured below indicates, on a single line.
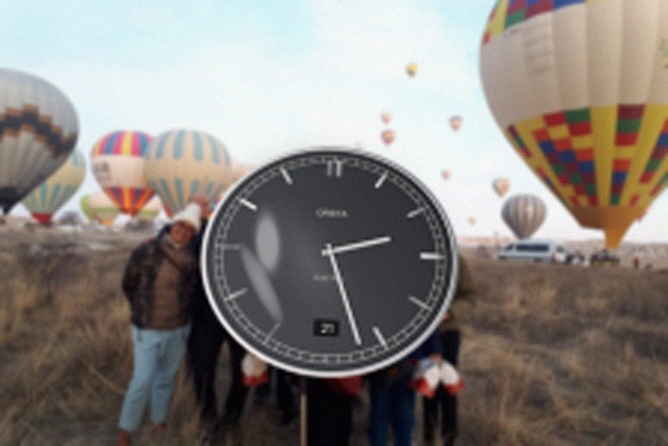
**2:27**
